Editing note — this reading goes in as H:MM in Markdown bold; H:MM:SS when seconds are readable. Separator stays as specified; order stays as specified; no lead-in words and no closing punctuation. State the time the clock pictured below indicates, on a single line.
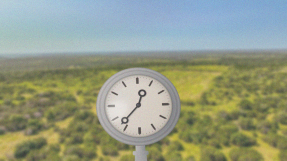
**12:37**
